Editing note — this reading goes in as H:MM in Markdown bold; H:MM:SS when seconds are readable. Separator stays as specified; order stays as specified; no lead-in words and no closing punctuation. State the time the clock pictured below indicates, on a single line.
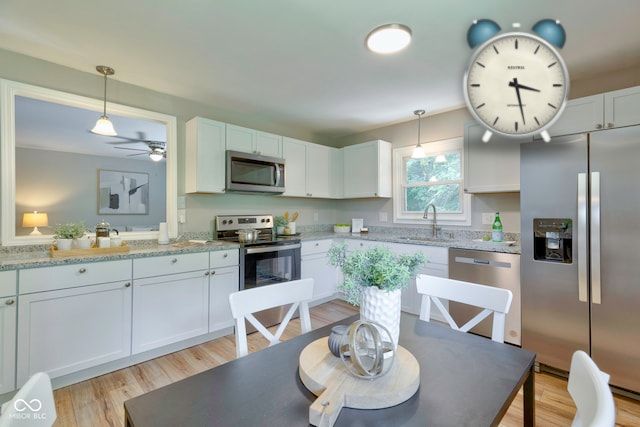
**3:28**
